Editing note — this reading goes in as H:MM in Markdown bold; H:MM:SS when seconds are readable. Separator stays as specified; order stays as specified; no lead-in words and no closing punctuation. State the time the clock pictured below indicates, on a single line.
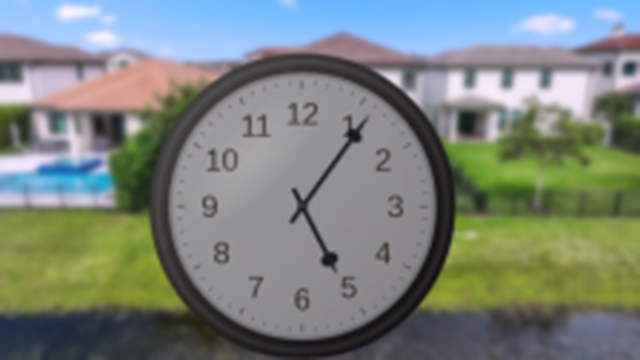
**5:06**
